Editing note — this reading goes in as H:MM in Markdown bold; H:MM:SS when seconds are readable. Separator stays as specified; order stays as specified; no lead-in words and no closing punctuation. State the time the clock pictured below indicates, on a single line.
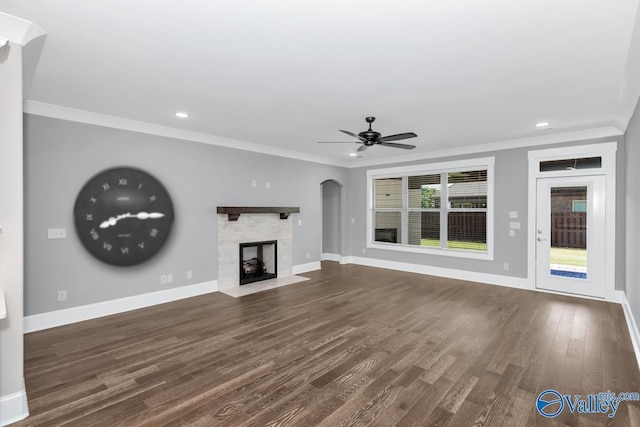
**8:15**
